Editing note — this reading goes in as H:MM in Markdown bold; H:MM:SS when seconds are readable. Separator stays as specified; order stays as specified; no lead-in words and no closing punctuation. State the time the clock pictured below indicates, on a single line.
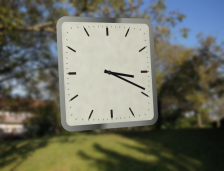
**3:19**
